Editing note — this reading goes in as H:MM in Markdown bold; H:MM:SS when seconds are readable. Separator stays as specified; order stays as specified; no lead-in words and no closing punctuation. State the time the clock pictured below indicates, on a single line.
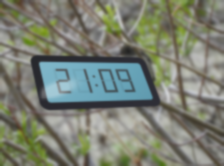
**21:09**
